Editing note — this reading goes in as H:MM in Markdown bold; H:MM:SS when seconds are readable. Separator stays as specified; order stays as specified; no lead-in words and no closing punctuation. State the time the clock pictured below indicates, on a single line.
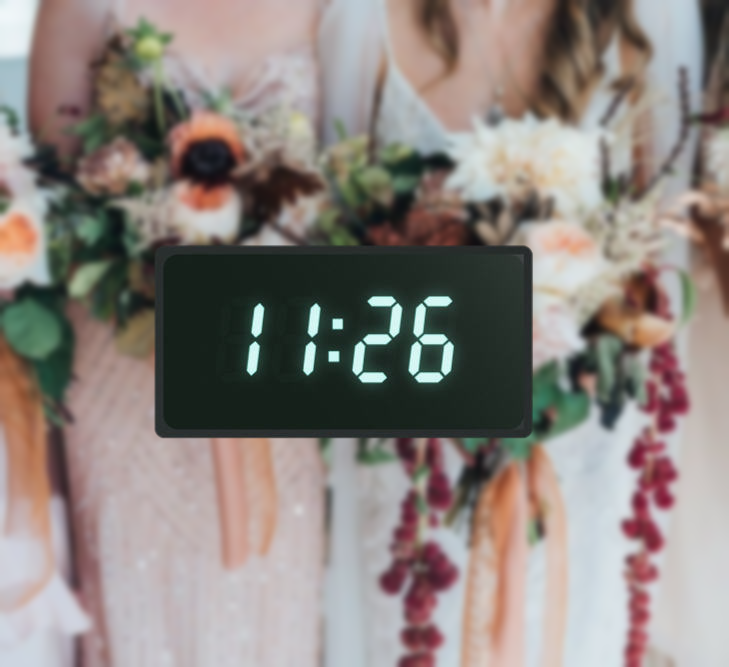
**11:26**
